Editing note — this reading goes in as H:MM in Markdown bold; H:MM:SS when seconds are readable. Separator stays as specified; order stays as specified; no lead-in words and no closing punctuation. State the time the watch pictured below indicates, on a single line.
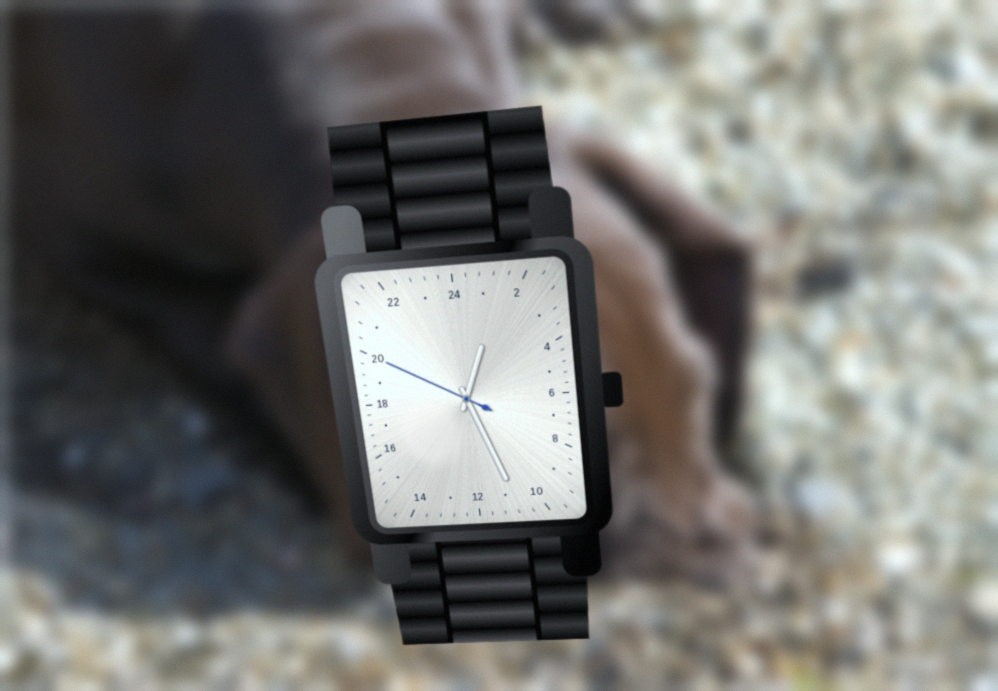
**1:26:50**
